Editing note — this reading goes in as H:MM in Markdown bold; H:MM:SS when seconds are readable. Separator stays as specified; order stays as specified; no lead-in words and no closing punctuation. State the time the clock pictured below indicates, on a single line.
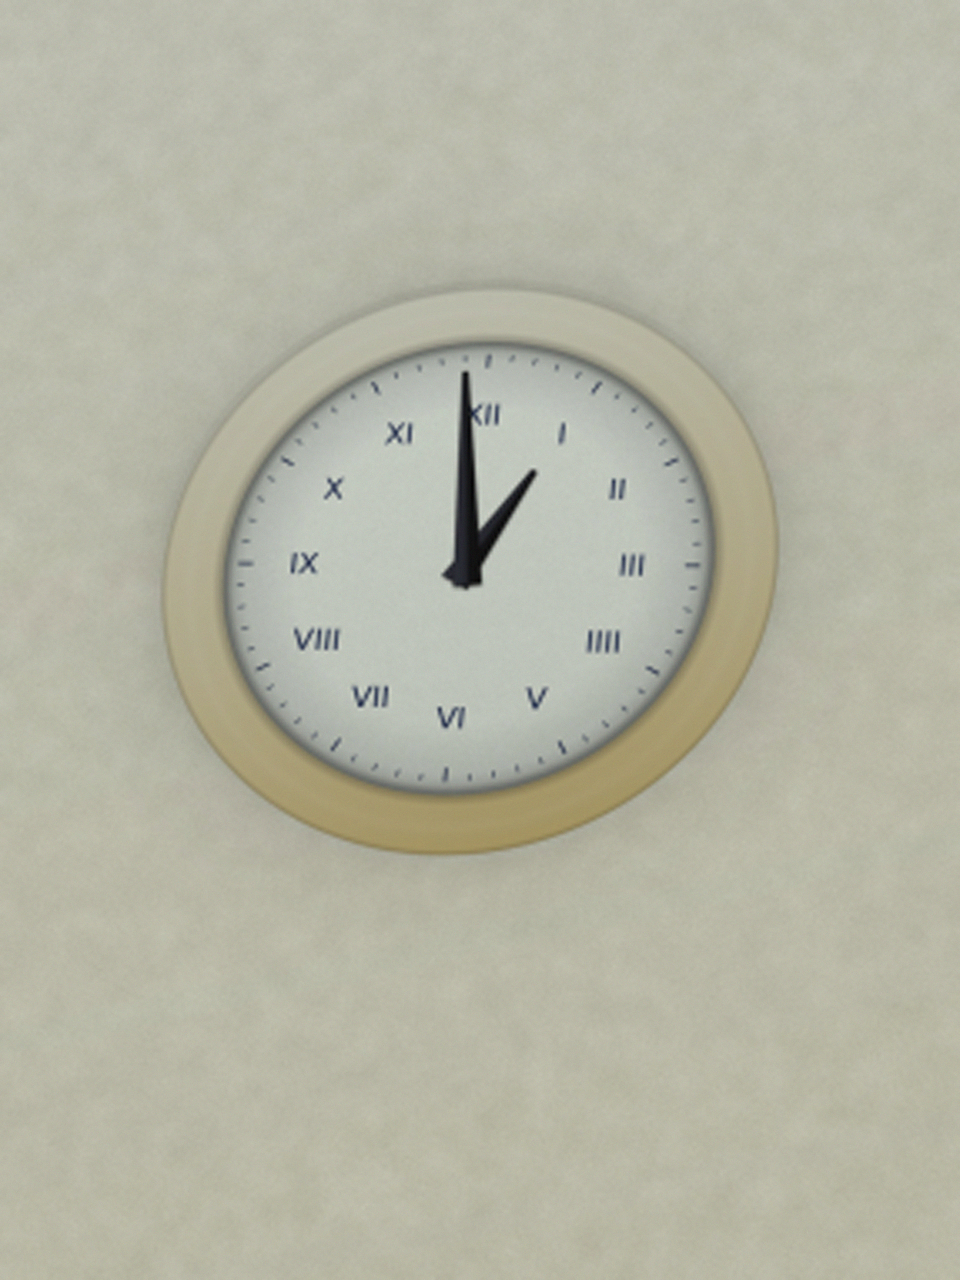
**12:59**
